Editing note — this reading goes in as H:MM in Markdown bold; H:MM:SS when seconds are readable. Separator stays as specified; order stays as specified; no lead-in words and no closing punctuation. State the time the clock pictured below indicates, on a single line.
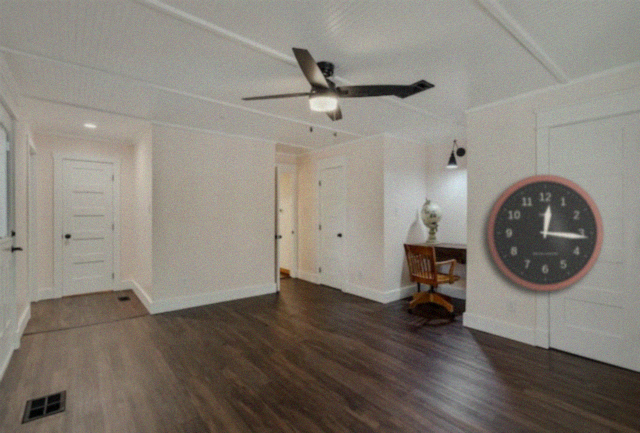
**12:16**
